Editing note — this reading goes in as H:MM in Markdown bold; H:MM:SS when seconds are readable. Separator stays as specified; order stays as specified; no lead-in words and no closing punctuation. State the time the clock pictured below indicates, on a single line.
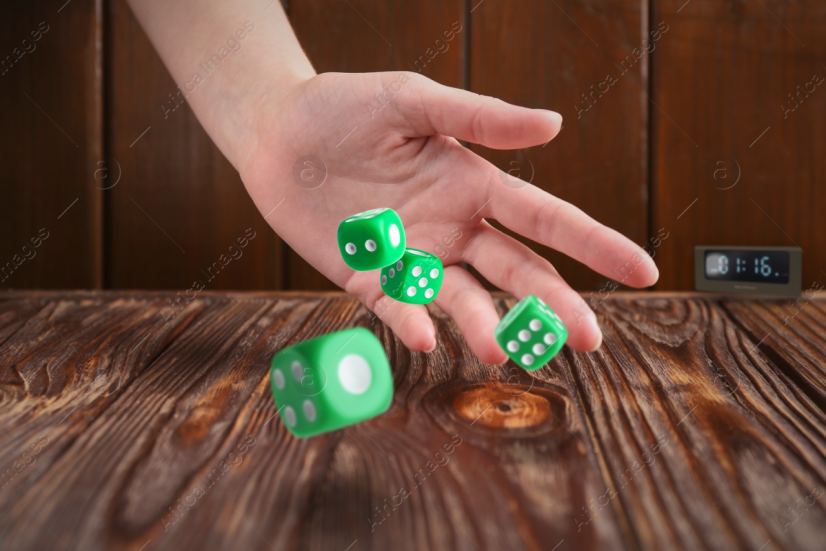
**1:16**
